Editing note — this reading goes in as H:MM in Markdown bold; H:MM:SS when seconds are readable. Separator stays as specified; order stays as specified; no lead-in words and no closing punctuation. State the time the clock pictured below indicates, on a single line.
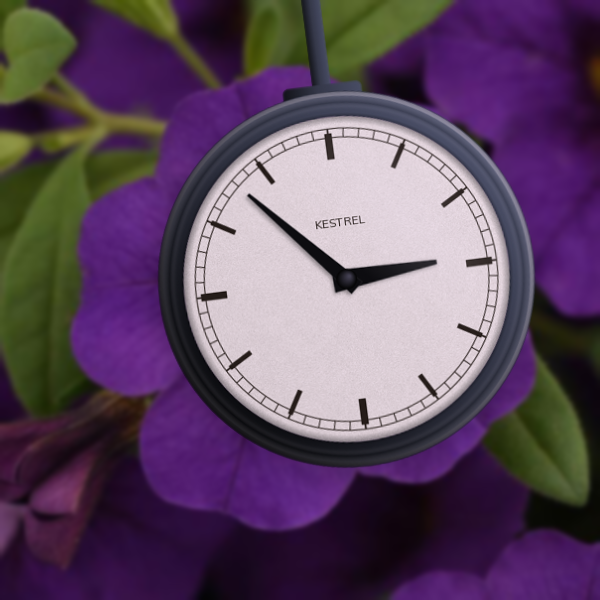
**2:53**
